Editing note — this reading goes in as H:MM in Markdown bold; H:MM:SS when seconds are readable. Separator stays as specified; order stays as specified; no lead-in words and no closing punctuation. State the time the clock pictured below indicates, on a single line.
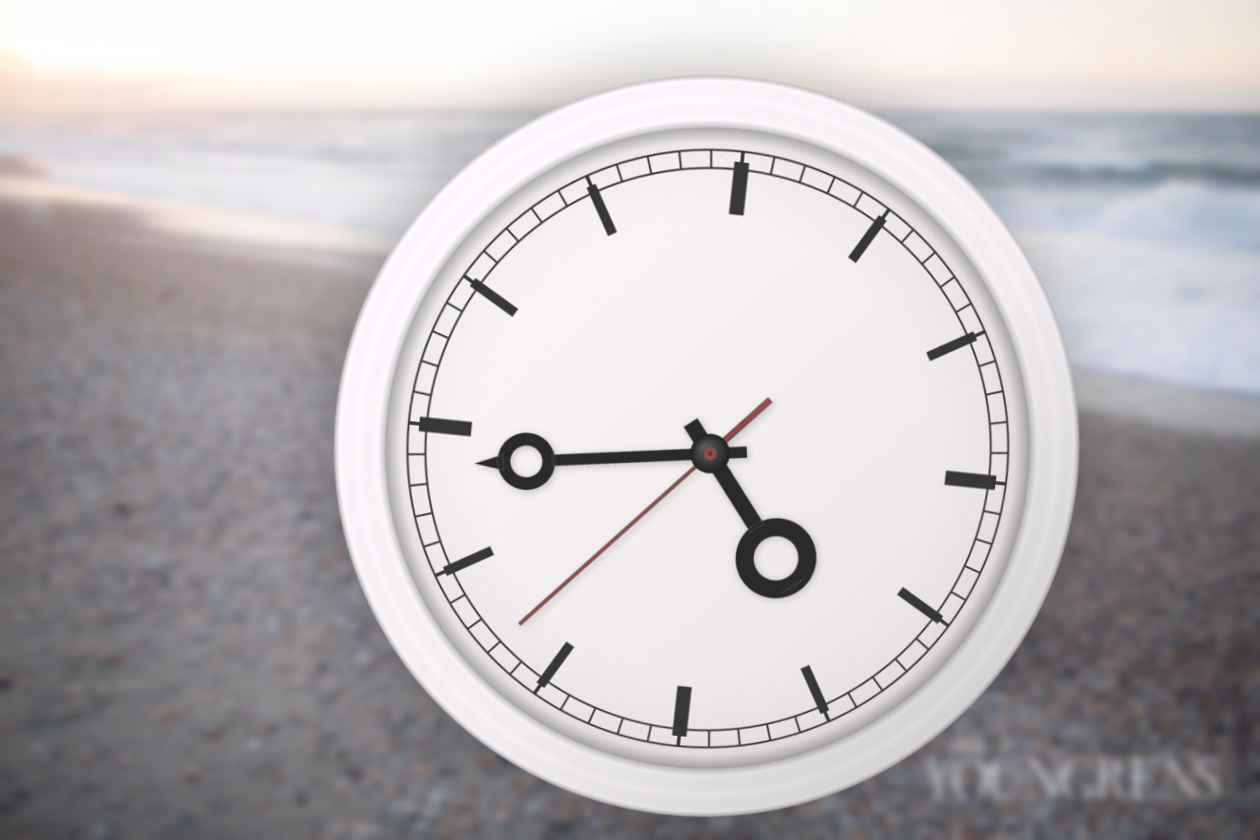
**4:43:37**
